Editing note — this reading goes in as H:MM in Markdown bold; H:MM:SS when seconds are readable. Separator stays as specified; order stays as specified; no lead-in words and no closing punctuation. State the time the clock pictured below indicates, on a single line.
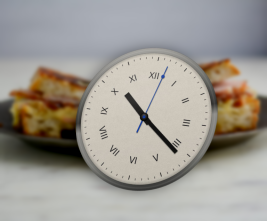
**10:21:02**
